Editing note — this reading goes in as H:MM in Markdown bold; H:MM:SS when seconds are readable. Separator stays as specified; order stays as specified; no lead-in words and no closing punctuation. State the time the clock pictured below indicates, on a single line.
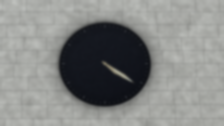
**4:21**
